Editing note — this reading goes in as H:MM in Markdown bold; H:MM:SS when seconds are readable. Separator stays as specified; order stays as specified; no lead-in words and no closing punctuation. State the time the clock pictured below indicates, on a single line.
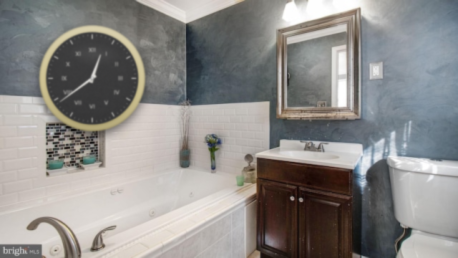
**12:39**
